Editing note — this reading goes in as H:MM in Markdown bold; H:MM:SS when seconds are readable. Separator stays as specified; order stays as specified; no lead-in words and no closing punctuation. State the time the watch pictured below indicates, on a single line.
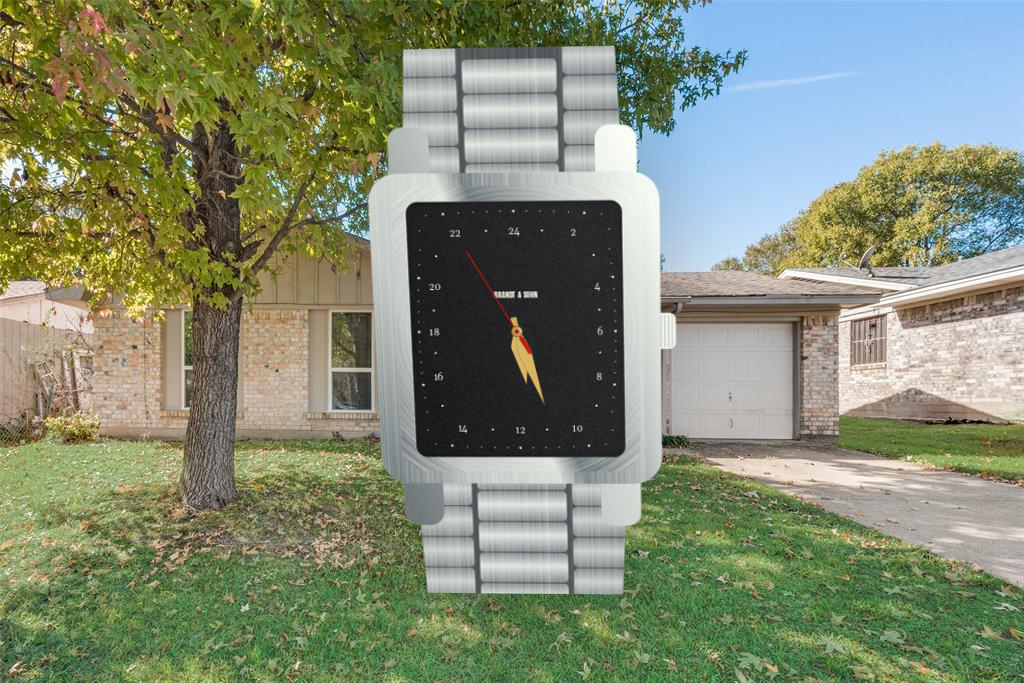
**11:26:55**
